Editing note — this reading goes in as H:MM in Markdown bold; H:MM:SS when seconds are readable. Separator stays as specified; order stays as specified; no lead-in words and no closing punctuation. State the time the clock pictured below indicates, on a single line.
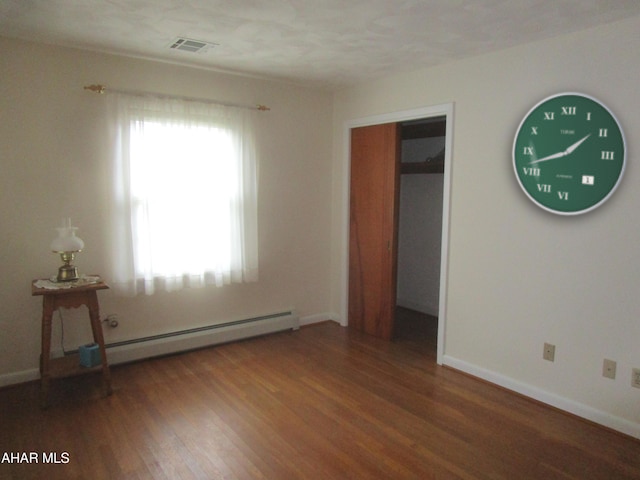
**1:42**
